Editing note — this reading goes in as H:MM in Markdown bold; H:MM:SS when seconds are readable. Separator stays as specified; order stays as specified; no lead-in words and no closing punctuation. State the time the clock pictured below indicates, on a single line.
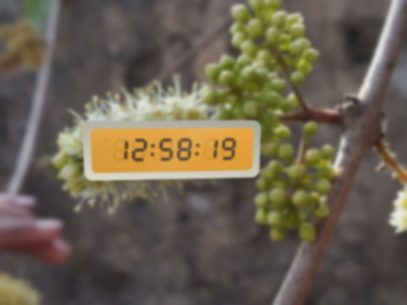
**12:58:19**
